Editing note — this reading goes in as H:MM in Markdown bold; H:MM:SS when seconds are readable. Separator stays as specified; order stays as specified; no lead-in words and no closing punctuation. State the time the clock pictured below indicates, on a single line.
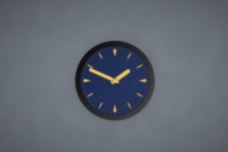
**1:49**
